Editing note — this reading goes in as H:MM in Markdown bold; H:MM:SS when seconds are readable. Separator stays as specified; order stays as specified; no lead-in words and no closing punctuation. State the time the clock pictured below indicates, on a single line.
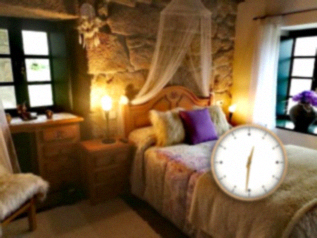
**12:31**
